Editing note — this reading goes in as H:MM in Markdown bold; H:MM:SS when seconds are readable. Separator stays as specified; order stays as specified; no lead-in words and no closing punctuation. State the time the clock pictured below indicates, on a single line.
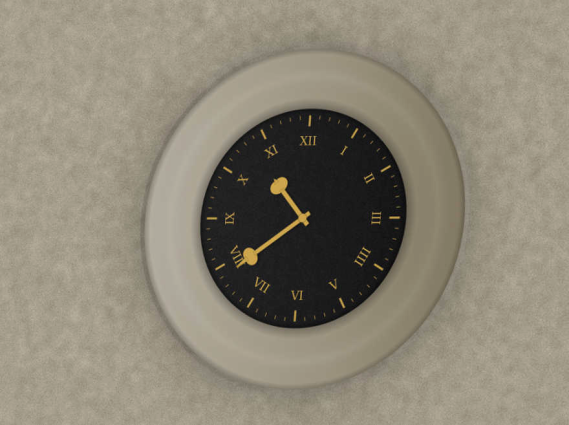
**10:39**
